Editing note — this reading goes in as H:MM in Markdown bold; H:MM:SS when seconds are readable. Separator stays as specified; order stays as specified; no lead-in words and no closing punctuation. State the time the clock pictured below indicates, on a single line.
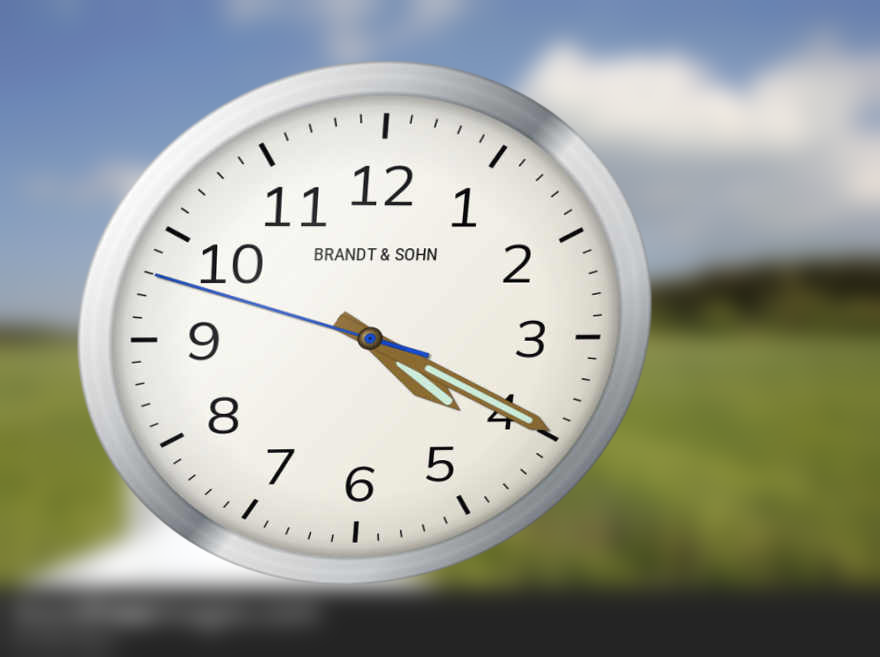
**4:19:48**
